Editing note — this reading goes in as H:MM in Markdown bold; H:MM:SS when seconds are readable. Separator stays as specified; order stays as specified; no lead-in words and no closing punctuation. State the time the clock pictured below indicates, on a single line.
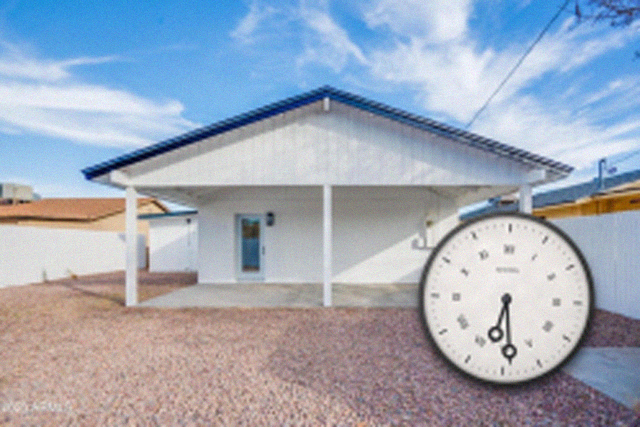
**6:29**
